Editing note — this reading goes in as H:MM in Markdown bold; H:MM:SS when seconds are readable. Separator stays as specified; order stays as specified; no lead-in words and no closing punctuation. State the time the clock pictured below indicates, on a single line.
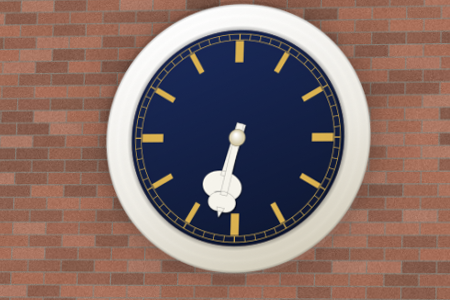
**6:32**
